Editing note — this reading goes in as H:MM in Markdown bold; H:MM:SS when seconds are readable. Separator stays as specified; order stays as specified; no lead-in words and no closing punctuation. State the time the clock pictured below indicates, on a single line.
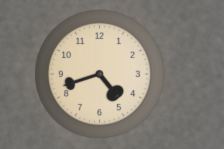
**4:42**
